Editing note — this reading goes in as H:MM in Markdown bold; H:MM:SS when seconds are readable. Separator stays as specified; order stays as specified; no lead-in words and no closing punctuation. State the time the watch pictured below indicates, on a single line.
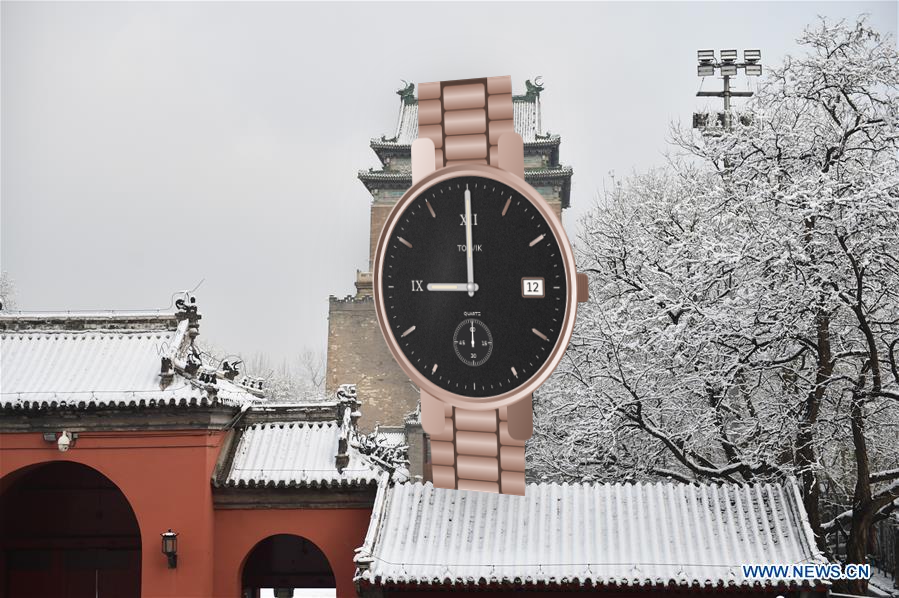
**9:00**
